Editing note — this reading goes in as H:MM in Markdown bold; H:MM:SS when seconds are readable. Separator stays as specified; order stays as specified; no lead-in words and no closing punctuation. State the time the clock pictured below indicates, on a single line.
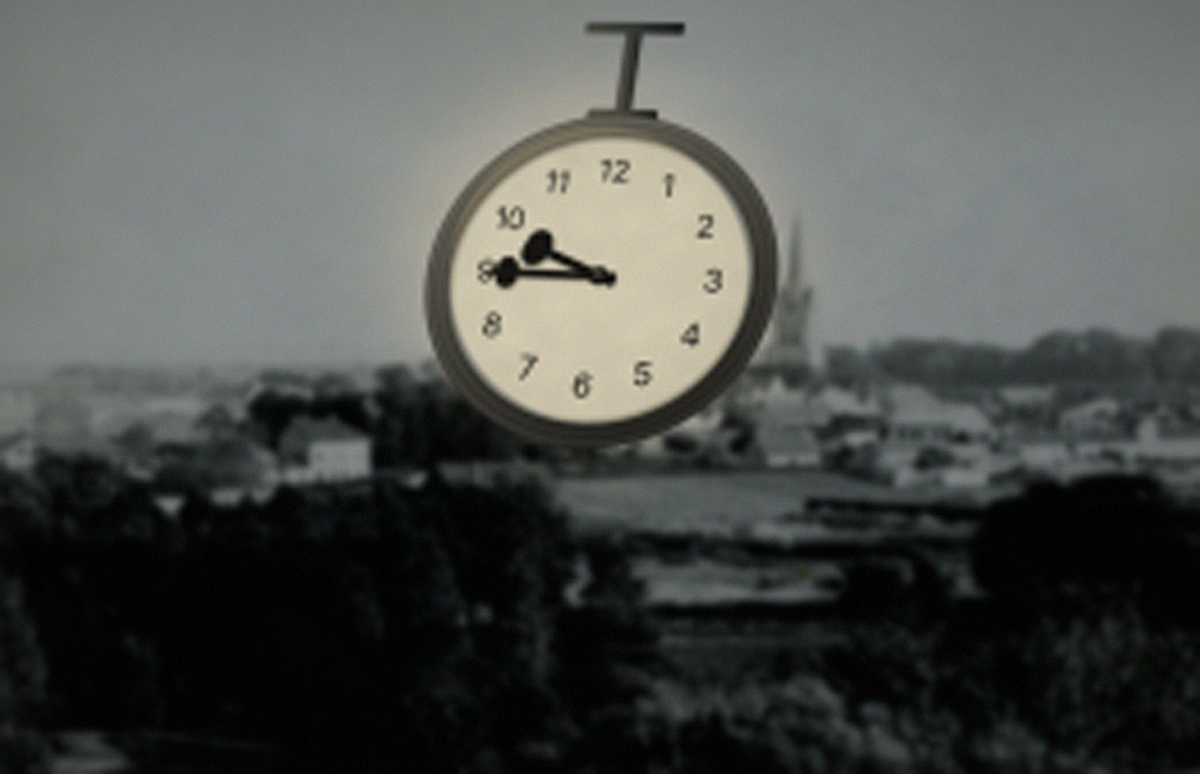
**9:45**
